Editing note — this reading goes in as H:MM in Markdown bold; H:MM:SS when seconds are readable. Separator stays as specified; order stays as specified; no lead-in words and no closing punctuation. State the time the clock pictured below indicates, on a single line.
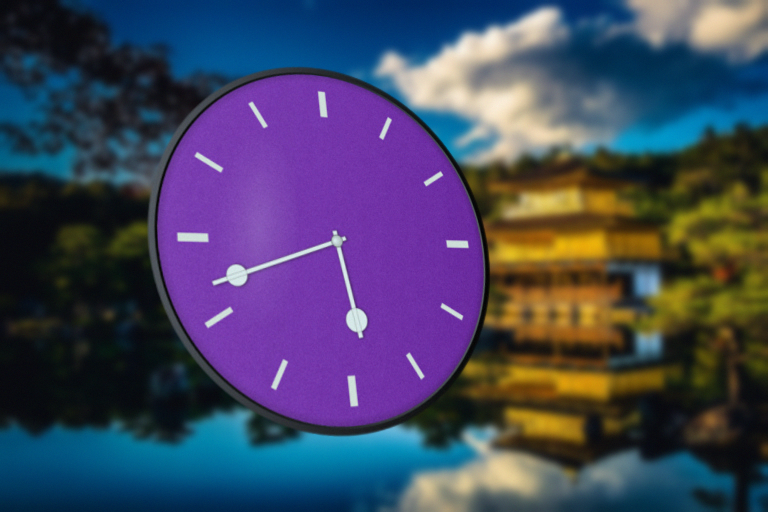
**5:42**
